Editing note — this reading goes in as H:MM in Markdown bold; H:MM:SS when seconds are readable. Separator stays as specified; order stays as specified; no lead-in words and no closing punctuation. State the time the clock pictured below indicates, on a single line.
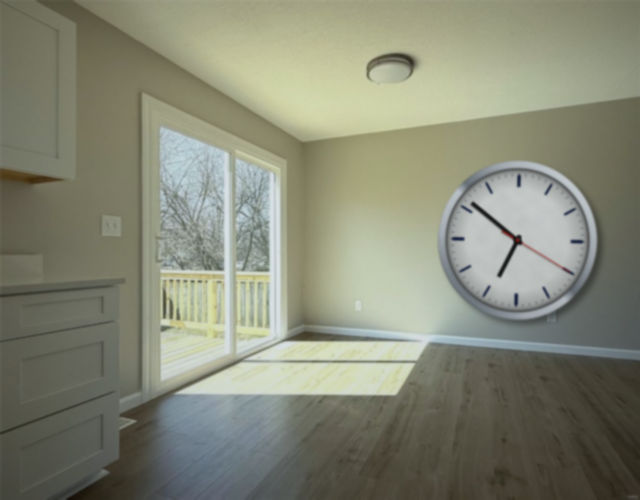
**6:51:20**
